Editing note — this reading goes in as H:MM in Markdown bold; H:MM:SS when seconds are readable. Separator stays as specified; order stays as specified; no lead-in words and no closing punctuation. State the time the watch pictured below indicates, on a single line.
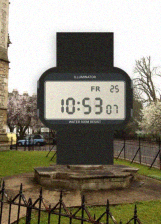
**10:53:07**
